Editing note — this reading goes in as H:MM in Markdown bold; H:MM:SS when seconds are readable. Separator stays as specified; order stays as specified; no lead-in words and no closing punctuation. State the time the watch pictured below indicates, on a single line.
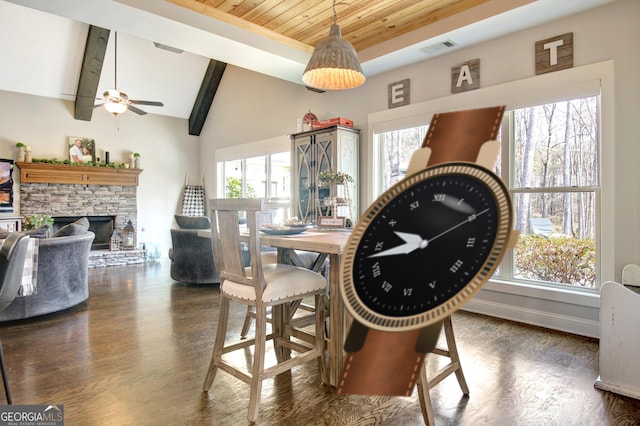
**9:43:10**
